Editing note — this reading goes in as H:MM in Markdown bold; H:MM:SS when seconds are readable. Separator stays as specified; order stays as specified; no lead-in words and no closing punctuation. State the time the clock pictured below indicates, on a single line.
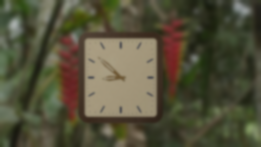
**8:52**
